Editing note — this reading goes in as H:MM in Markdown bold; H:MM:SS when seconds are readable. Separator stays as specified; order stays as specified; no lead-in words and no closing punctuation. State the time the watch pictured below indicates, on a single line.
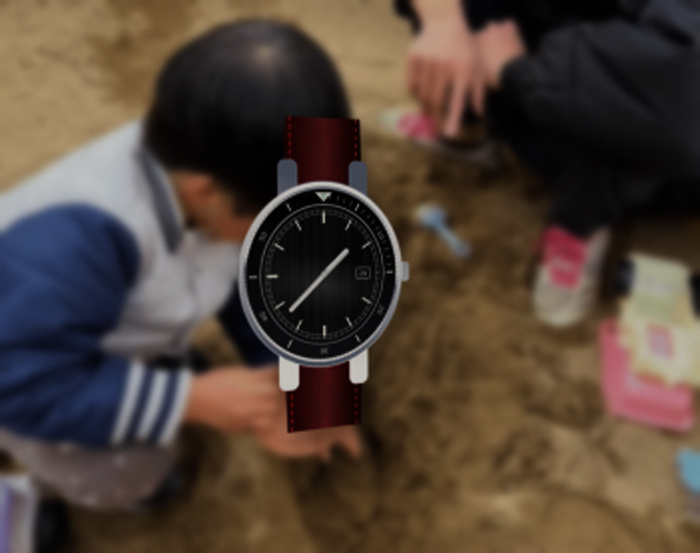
**1:38**
